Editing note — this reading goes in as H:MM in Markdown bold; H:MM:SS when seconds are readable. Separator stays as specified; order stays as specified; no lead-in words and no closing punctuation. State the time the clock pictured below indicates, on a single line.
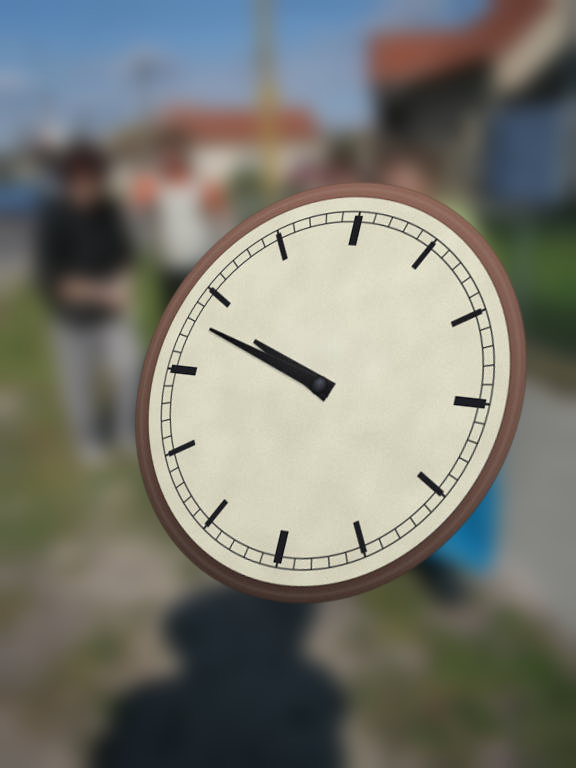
**9:48**
